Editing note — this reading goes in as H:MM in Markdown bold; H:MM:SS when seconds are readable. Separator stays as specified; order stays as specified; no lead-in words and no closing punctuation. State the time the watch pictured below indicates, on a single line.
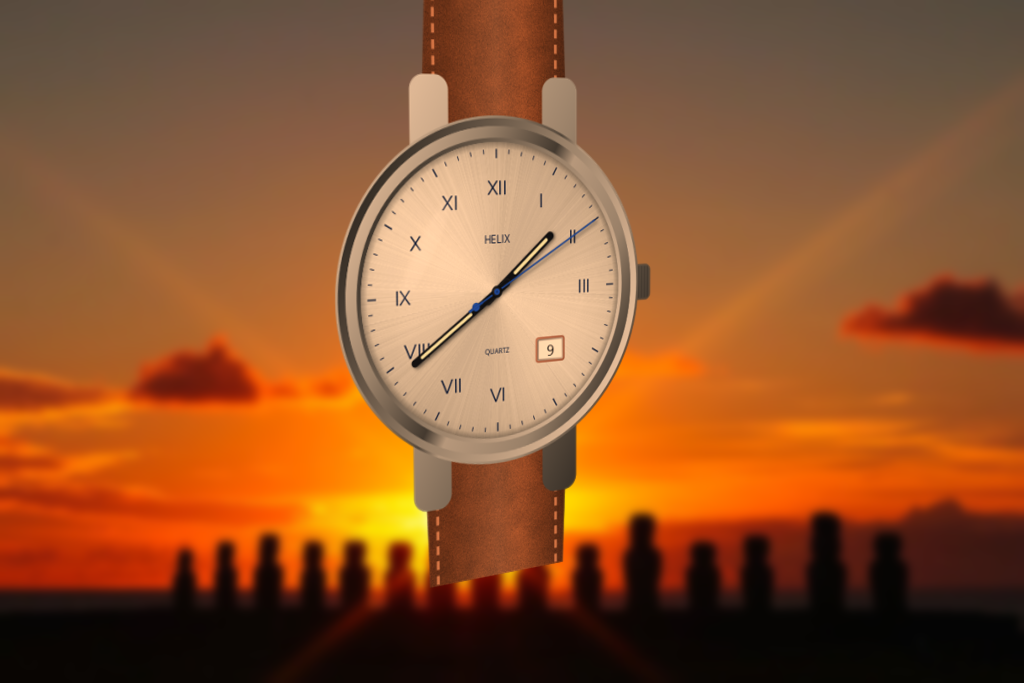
**1:39:10**
